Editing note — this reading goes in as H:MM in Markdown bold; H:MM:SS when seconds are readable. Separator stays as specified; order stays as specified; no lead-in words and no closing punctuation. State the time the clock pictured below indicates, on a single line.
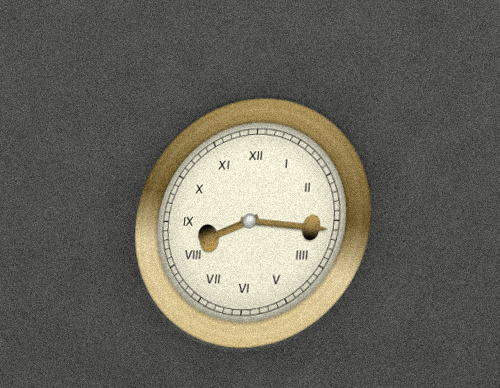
**8:16**
